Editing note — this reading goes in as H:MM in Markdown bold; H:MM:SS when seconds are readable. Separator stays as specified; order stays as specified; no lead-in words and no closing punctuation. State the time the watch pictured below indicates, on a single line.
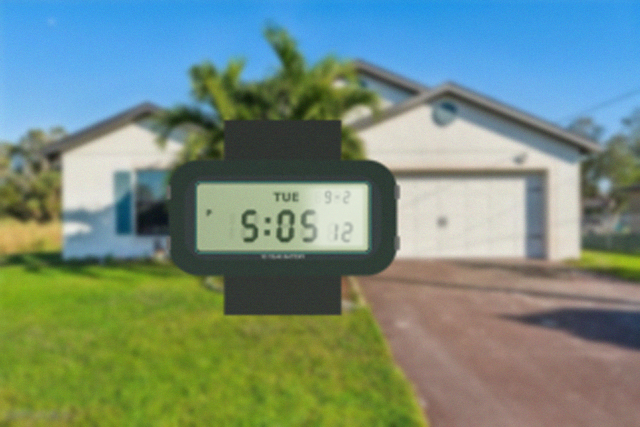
**5:05:12**
